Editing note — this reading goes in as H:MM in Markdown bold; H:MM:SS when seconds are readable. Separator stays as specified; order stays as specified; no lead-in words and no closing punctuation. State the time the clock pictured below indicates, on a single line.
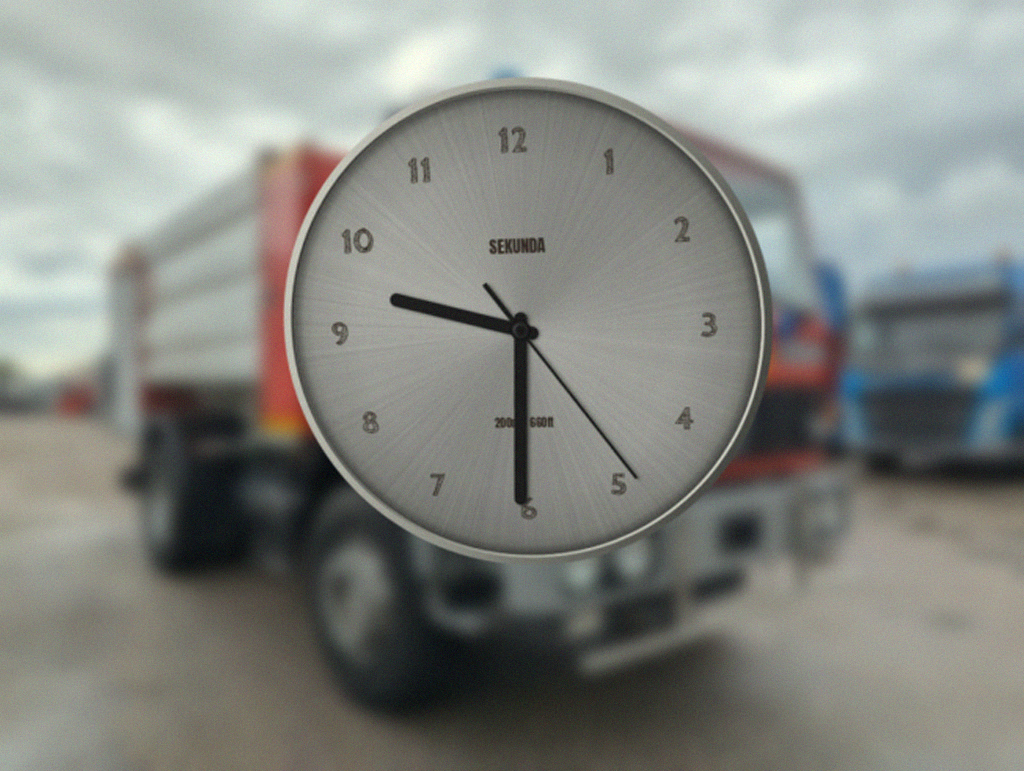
**9:30:24**
